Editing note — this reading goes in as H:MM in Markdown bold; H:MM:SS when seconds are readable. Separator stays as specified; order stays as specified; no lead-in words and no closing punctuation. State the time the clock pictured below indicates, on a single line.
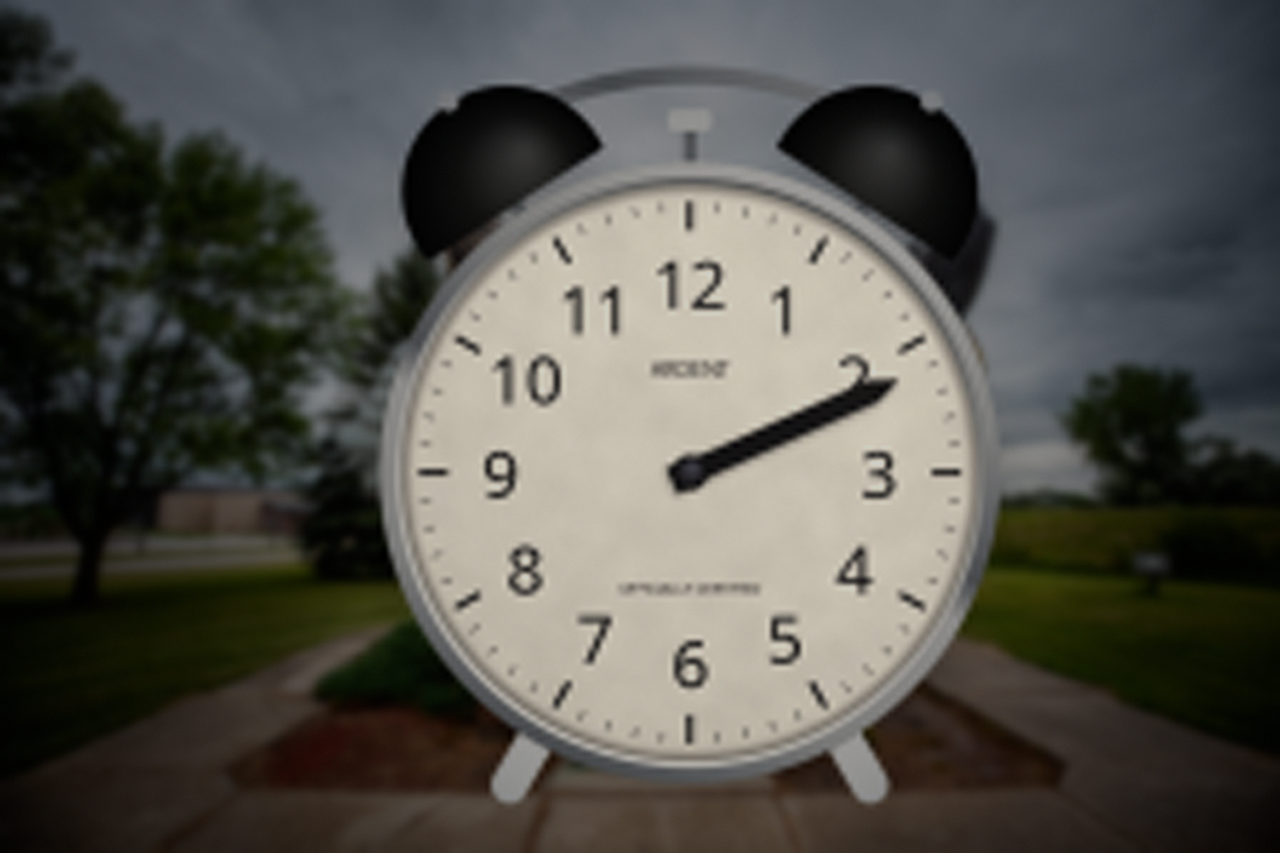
**2:11**
